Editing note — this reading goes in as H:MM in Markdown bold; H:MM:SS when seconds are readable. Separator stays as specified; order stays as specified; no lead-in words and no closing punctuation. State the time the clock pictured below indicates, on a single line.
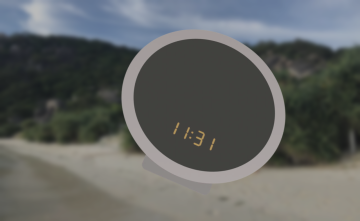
**11:31**
